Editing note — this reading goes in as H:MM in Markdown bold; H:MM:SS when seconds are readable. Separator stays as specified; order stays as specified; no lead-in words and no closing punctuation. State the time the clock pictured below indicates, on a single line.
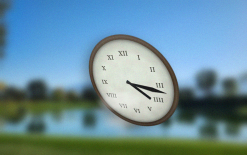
**4:17**
